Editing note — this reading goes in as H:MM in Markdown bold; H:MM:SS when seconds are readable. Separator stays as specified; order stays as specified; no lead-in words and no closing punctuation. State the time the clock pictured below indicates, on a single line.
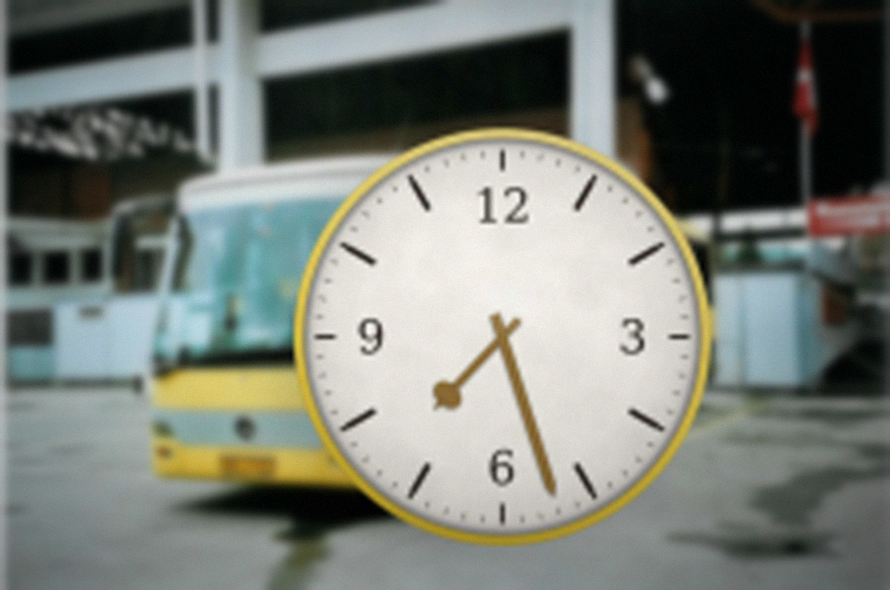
**7:27**
